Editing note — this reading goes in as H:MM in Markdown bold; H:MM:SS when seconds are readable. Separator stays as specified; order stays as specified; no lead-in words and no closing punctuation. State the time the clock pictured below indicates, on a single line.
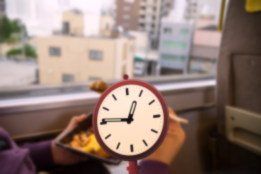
**12:46**
